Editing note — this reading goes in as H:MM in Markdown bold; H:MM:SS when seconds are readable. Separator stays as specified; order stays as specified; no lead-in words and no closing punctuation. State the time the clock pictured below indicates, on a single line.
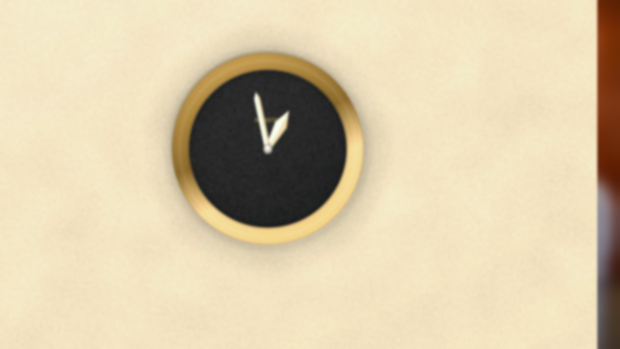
**12:58**
